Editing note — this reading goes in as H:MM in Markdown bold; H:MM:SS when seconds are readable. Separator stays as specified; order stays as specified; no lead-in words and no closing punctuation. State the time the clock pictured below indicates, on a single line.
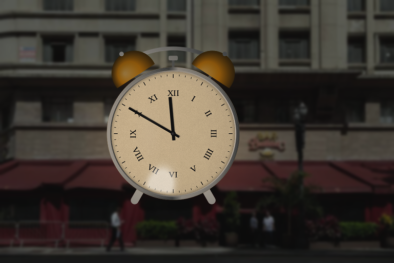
**11:50**
